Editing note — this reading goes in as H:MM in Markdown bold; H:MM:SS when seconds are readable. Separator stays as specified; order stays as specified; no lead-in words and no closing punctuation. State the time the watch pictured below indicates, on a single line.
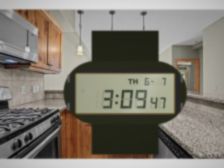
**3:09:47**
